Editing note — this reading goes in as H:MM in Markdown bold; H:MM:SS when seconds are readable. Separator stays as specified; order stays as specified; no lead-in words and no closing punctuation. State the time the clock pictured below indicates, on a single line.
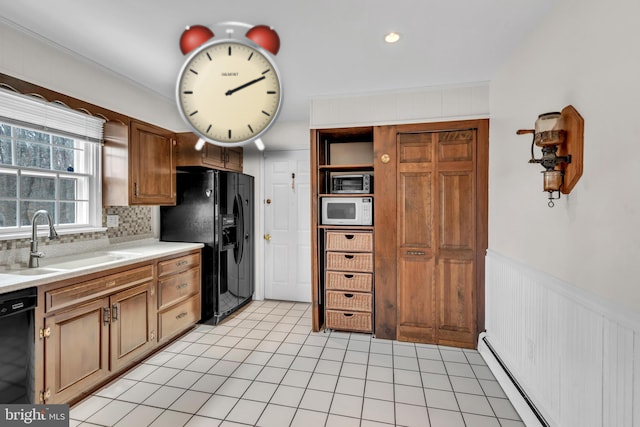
**2:11**
